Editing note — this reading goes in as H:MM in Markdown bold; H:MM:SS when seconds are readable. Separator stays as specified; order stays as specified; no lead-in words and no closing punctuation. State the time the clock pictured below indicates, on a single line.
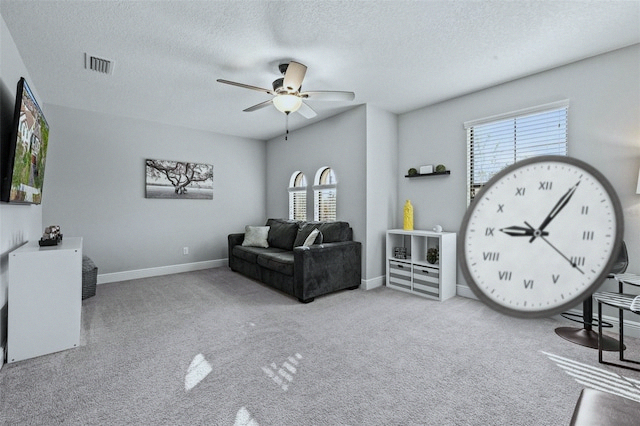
**9:05:21**
